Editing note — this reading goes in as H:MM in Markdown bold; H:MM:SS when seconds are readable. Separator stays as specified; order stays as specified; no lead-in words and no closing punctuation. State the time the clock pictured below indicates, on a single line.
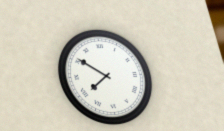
**7:51**
